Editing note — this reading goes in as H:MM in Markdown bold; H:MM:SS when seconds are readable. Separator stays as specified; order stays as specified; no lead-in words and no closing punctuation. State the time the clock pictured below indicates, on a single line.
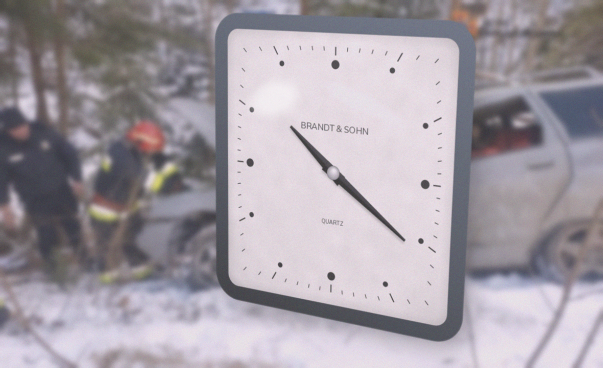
**10:21**
